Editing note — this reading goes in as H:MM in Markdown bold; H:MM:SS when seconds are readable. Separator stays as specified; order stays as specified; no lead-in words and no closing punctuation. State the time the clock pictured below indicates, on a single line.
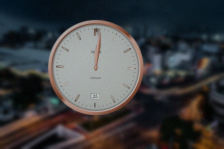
**12:01**
